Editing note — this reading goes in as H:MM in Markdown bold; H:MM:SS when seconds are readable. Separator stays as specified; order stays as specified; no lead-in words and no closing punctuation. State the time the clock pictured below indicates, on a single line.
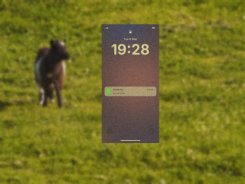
**19:28**
